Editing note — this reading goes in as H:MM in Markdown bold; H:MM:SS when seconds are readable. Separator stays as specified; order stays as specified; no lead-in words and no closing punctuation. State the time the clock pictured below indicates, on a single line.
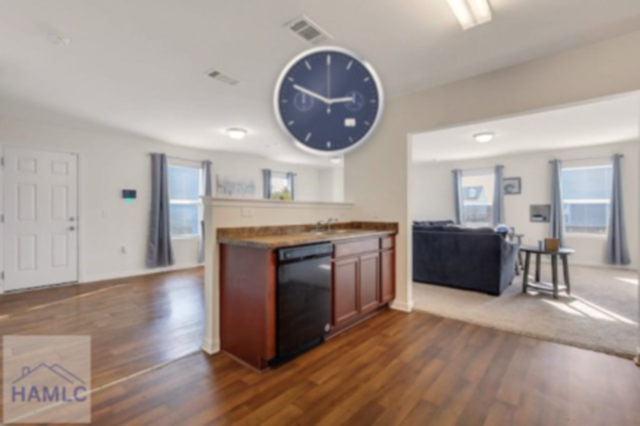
**2:49**
